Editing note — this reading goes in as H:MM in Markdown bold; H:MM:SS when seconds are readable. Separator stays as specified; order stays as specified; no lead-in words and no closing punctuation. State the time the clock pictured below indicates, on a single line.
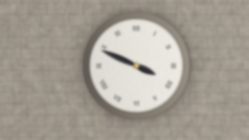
**3:49**
